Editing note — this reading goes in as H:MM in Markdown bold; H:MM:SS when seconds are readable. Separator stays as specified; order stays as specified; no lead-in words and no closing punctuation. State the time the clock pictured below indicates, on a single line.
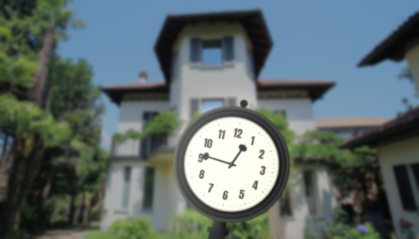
**12:46**
